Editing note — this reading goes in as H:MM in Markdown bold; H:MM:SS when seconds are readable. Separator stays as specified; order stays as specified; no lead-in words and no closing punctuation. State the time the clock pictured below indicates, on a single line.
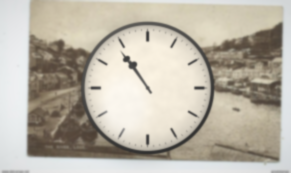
**10:54**
